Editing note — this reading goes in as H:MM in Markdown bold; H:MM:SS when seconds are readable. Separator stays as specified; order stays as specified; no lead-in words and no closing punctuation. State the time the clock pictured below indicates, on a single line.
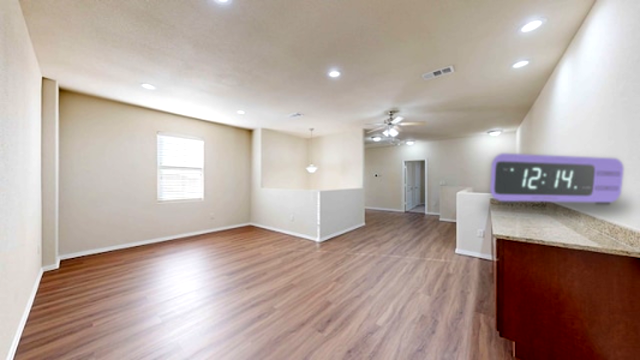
**12:14**
